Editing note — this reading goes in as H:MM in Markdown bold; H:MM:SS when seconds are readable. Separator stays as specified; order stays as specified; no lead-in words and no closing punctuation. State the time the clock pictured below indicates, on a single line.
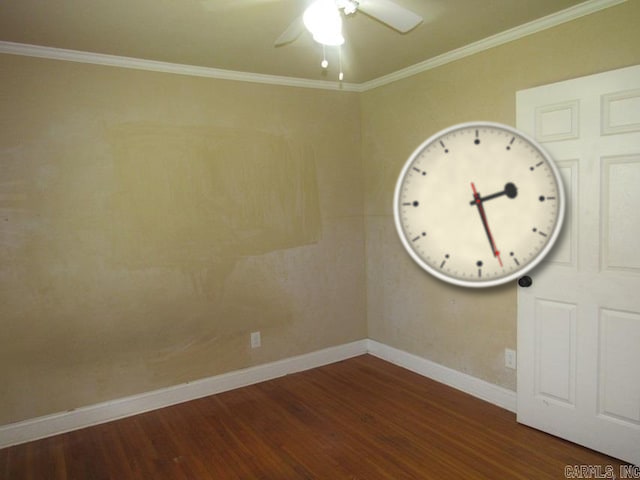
**2:27:27**
